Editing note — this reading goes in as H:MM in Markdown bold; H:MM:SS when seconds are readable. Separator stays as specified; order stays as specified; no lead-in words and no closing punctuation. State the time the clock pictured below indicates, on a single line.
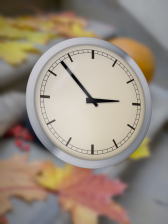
**2:53**
